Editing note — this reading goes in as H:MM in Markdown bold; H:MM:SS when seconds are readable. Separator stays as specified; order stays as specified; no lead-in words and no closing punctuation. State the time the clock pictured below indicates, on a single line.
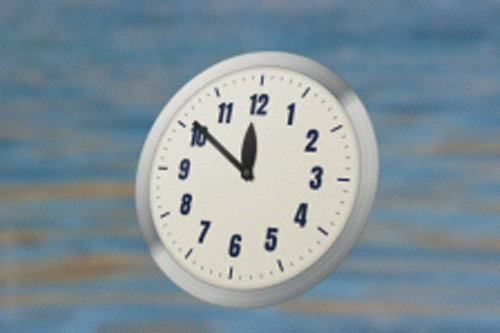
**11:51**
